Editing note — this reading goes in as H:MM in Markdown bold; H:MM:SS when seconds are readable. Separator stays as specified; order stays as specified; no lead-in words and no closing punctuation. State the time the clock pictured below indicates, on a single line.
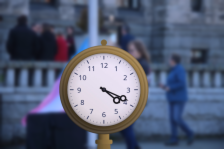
**4:19**
